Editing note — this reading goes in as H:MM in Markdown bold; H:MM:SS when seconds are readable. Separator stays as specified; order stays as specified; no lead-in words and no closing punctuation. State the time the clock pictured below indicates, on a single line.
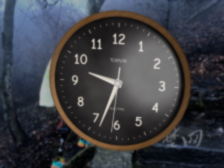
**9:33:31**
